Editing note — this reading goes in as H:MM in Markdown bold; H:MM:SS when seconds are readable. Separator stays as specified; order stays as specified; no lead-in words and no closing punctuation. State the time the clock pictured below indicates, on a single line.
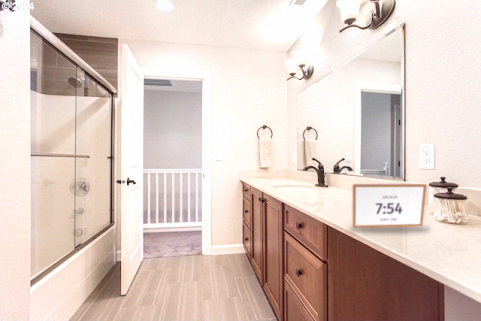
**7:54**
